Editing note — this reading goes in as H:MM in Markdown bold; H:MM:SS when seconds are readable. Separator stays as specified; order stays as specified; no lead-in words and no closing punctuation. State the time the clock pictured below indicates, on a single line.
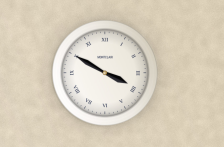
**3:50**
